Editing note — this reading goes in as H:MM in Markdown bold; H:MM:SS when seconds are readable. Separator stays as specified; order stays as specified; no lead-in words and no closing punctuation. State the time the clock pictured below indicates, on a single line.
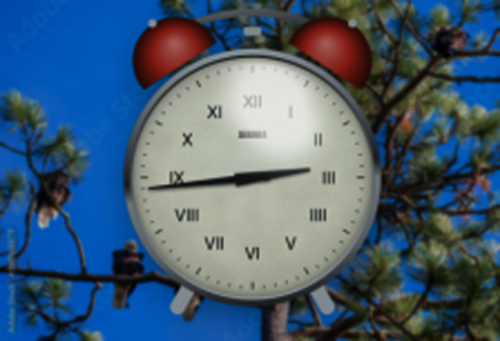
**2:44**
